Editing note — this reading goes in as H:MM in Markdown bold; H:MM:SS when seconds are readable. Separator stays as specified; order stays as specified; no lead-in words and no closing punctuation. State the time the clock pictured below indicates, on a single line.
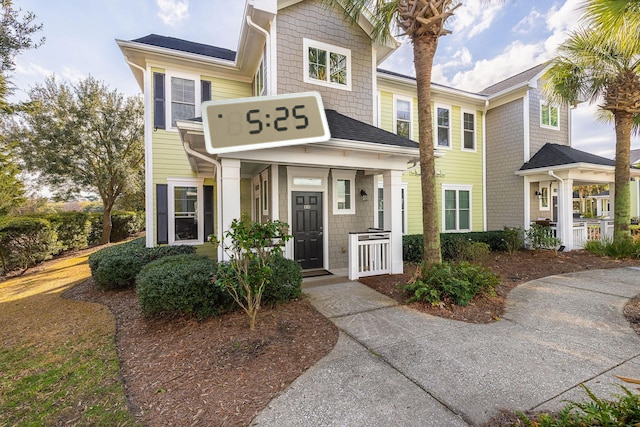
**5:25**
